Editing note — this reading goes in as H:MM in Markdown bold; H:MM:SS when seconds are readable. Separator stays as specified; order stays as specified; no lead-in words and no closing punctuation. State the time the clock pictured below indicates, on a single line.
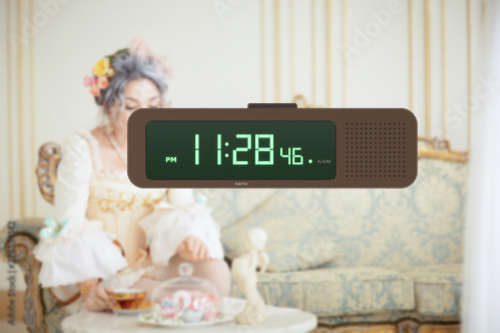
**11:28:46**
